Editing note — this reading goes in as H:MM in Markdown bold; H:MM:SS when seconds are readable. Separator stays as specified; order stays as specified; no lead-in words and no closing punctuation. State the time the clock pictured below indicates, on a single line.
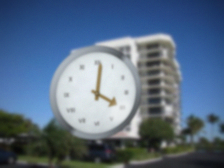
**4:01**
